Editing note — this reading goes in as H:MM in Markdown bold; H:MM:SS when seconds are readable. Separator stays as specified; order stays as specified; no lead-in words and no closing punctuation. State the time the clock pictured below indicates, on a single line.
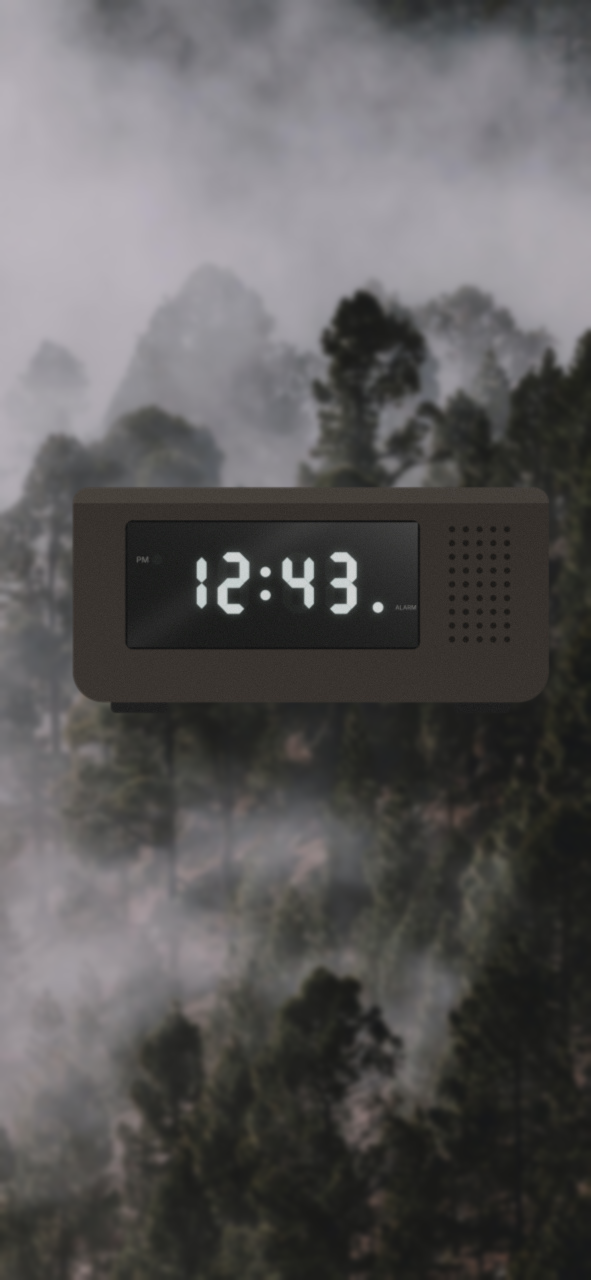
**12:43**
